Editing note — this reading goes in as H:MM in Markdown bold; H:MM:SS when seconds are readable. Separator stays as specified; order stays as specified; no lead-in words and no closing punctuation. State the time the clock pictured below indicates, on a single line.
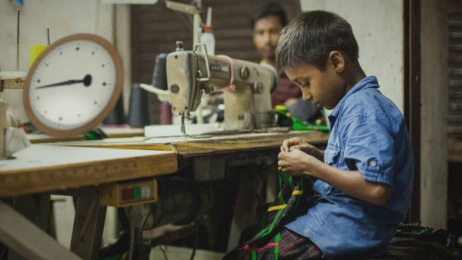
**2:43**
